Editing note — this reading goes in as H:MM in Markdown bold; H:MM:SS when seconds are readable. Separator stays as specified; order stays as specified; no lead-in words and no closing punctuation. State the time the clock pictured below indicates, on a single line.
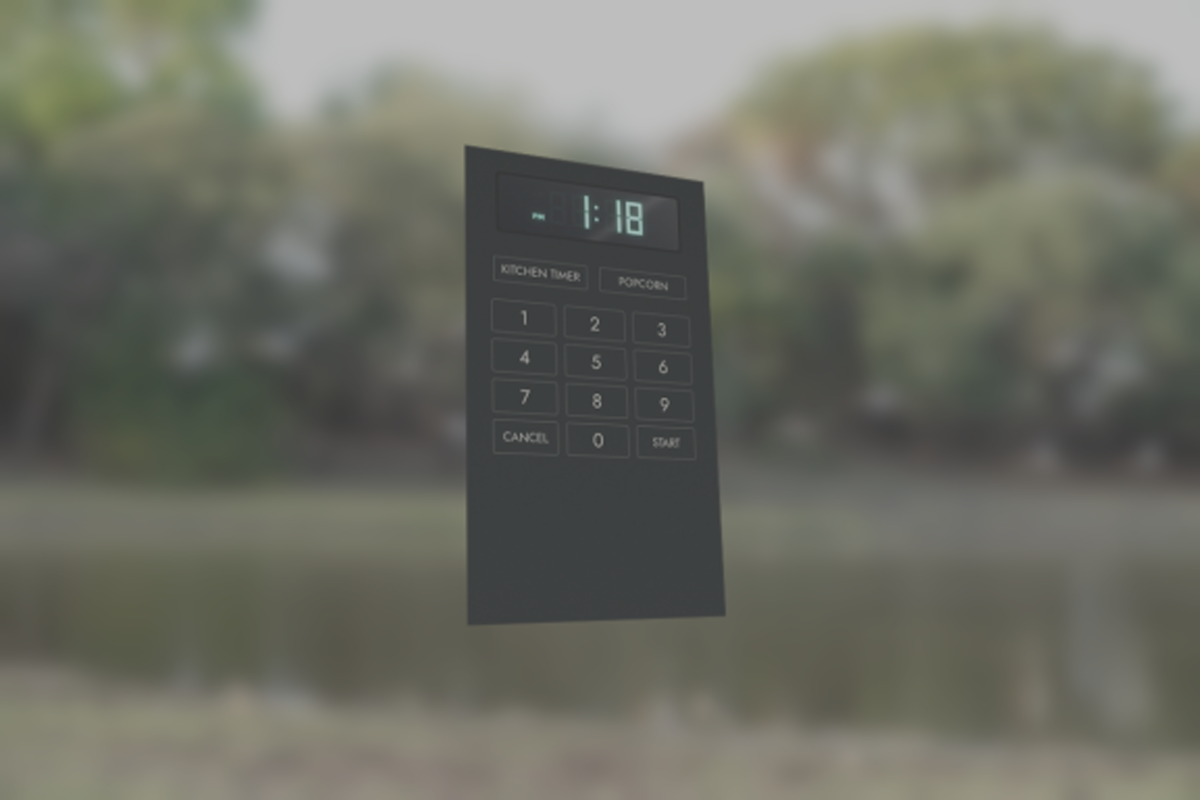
**1:18**
